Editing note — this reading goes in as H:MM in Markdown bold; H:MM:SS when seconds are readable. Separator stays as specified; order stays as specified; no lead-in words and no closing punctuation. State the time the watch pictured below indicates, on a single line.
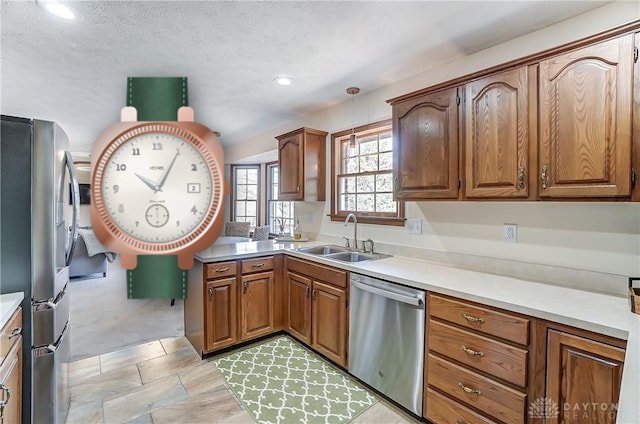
**10:05**
